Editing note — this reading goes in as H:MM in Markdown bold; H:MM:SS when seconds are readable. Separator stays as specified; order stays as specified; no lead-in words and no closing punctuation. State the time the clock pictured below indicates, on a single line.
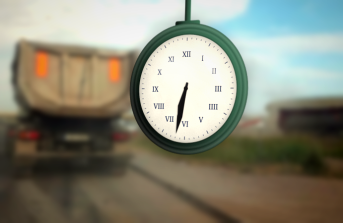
**6:32**
